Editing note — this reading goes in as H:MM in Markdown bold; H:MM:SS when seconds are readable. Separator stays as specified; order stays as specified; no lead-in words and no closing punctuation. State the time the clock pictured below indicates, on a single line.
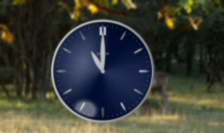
**11:00**
